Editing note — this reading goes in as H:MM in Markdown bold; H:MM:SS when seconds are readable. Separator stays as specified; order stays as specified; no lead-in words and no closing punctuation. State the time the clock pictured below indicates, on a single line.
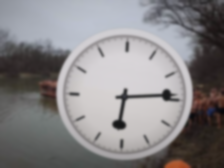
**6:14**
